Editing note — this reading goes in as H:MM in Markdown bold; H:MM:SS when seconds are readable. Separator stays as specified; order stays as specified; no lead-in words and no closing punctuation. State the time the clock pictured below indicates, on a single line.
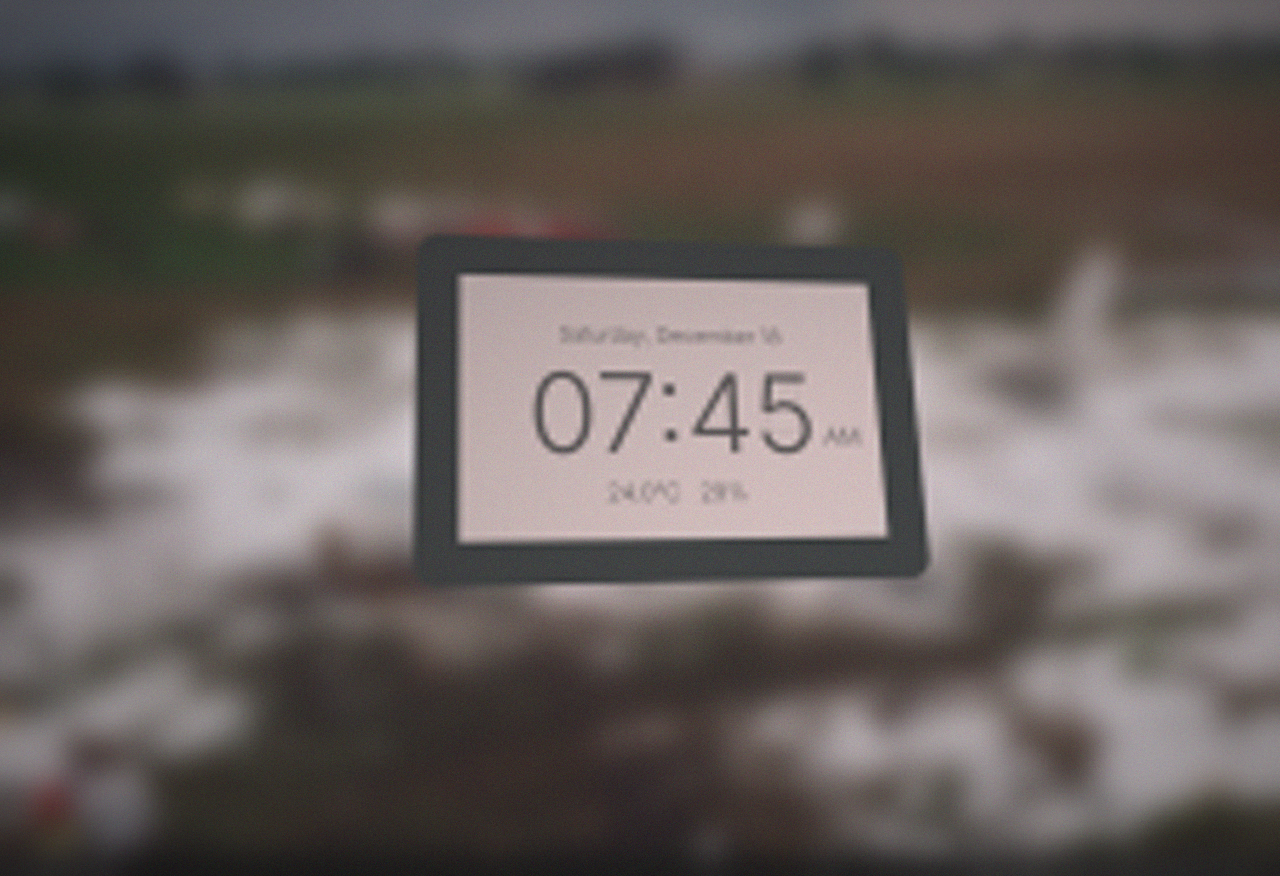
**7:45**
